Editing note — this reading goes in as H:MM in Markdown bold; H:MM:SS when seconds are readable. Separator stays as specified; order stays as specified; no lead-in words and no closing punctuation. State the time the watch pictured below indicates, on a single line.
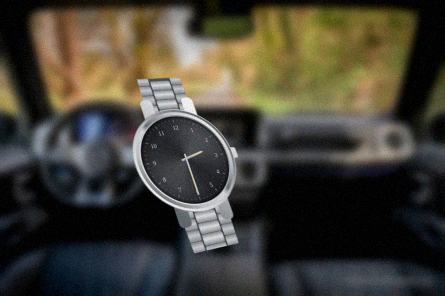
**2:30**
